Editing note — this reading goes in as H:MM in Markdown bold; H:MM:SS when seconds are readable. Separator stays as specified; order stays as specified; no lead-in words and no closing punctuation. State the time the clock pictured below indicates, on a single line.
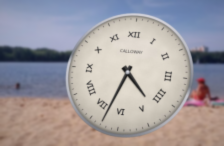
**4:33**
